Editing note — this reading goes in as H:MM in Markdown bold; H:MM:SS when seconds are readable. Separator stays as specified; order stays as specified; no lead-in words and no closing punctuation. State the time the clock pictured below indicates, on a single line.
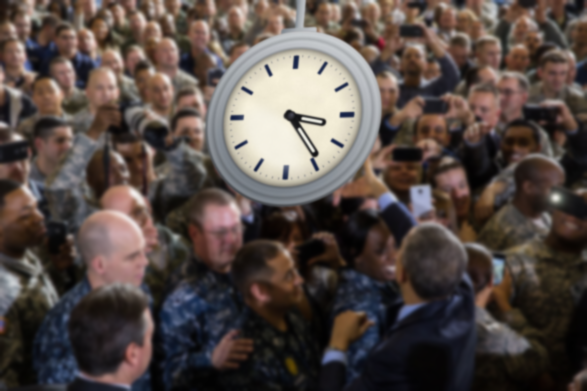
**3:24**
